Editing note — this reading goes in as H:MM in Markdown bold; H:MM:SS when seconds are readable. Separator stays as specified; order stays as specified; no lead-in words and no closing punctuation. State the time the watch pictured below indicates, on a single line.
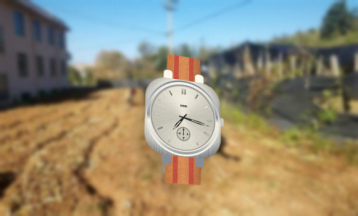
**7:17**
